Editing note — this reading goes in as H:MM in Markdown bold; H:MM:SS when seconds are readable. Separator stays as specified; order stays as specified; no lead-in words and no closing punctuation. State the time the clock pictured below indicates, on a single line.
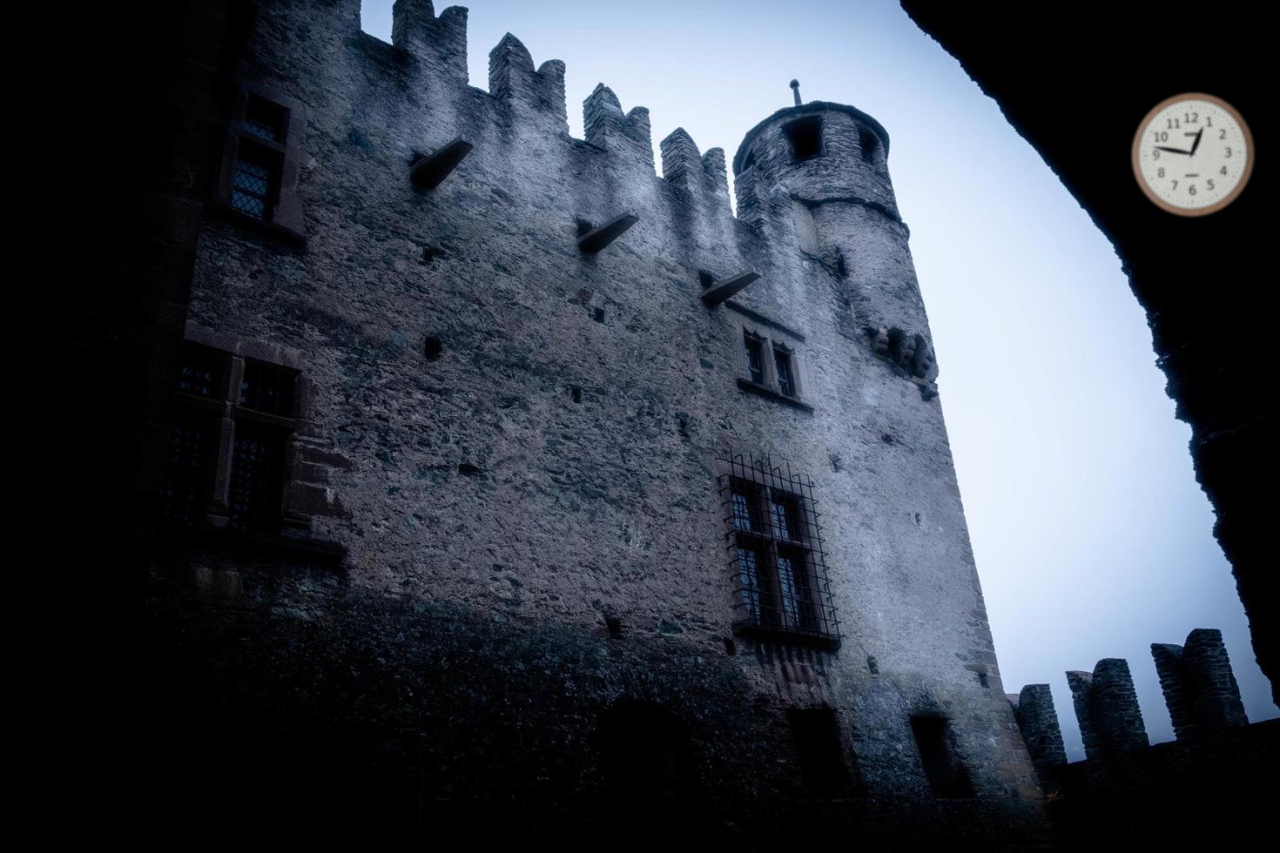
**12:47**
